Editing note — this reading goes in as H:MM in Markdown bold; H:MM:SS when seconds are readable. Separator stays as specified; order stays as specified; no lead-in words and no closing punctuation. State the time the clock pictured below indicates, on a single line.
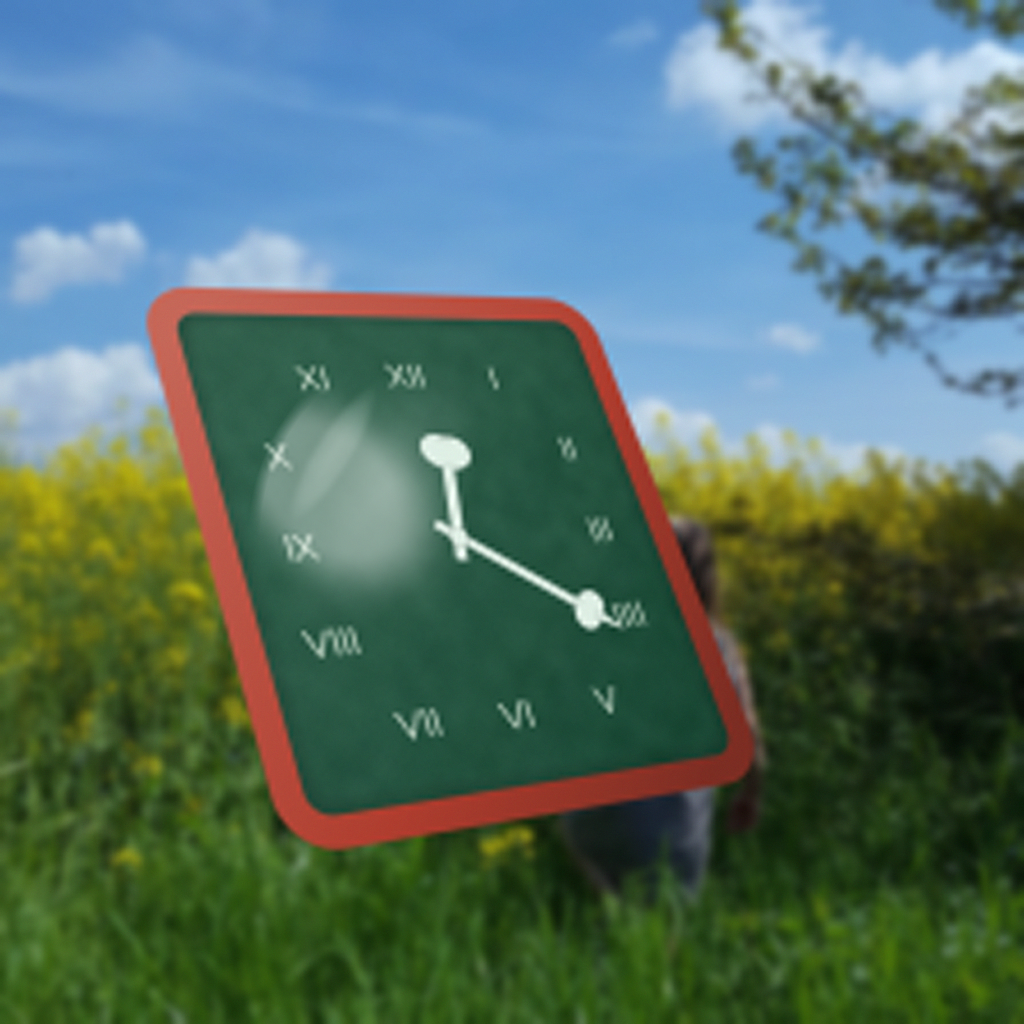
**12:21**
